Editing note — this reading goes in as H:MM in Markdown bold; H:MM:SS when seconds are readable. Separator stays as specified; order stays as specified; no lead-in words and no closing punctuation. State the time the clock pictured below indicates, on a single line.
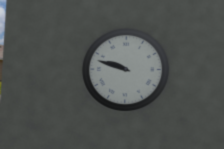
**9:48**
